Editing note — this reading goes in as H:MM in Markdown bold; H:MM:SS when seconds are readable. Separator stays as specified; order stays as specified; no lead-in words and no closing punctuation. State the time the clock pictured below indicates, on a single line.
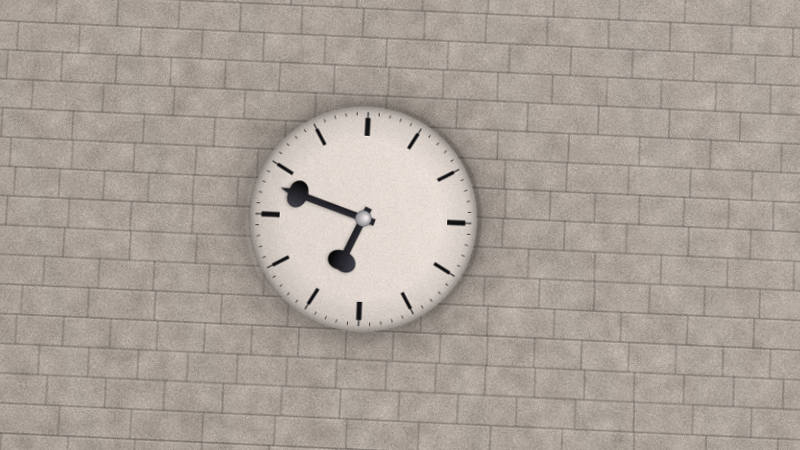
**6:48**
